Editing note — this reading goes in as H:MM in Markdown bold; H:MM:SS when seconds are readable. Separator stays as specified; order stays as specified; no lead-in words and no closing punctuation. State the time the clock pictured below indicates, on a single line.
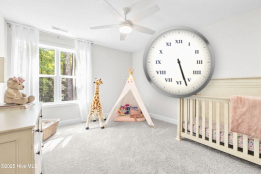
**5:27**
